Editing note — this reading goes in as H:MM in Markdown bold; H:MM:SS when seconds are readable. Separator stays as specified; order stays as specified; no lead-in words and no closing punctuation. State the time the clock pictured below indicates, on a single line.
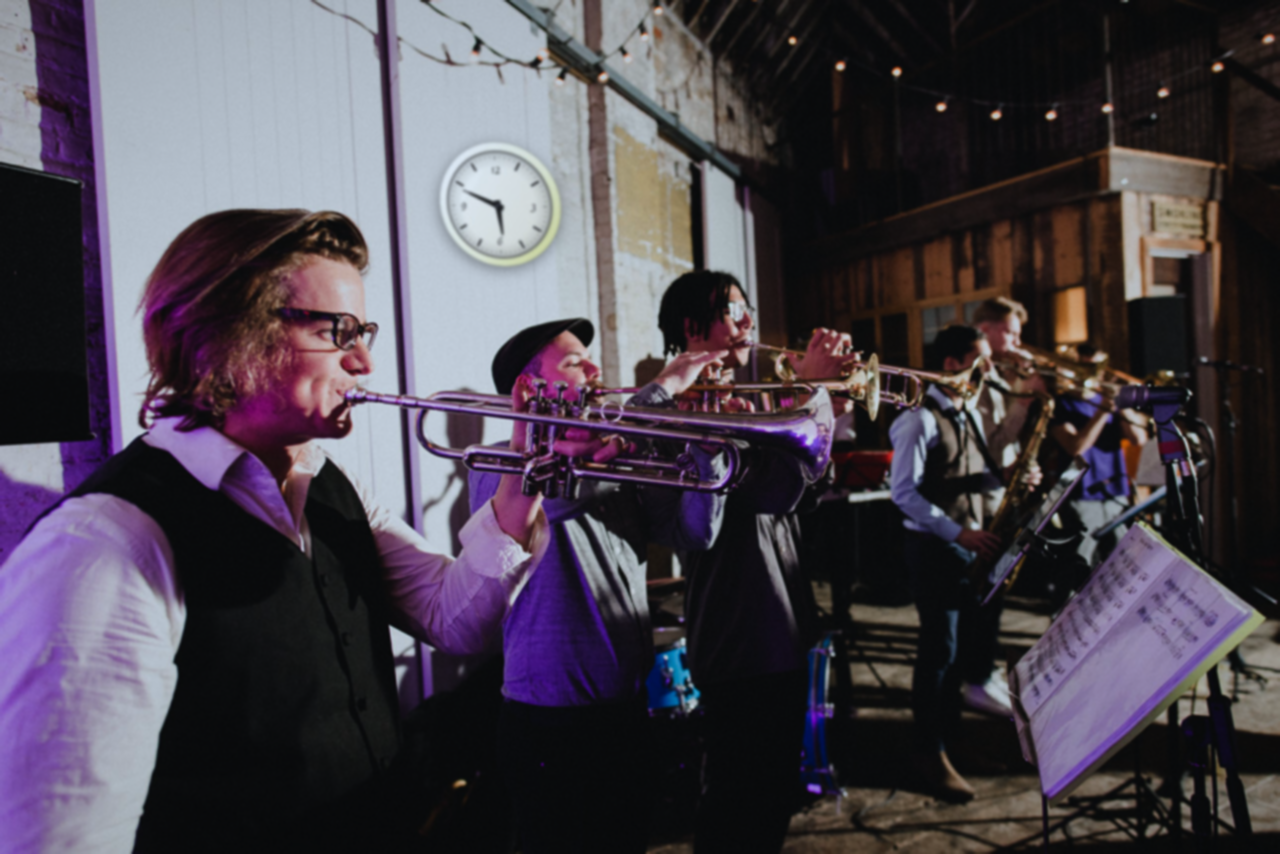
**5:49**
